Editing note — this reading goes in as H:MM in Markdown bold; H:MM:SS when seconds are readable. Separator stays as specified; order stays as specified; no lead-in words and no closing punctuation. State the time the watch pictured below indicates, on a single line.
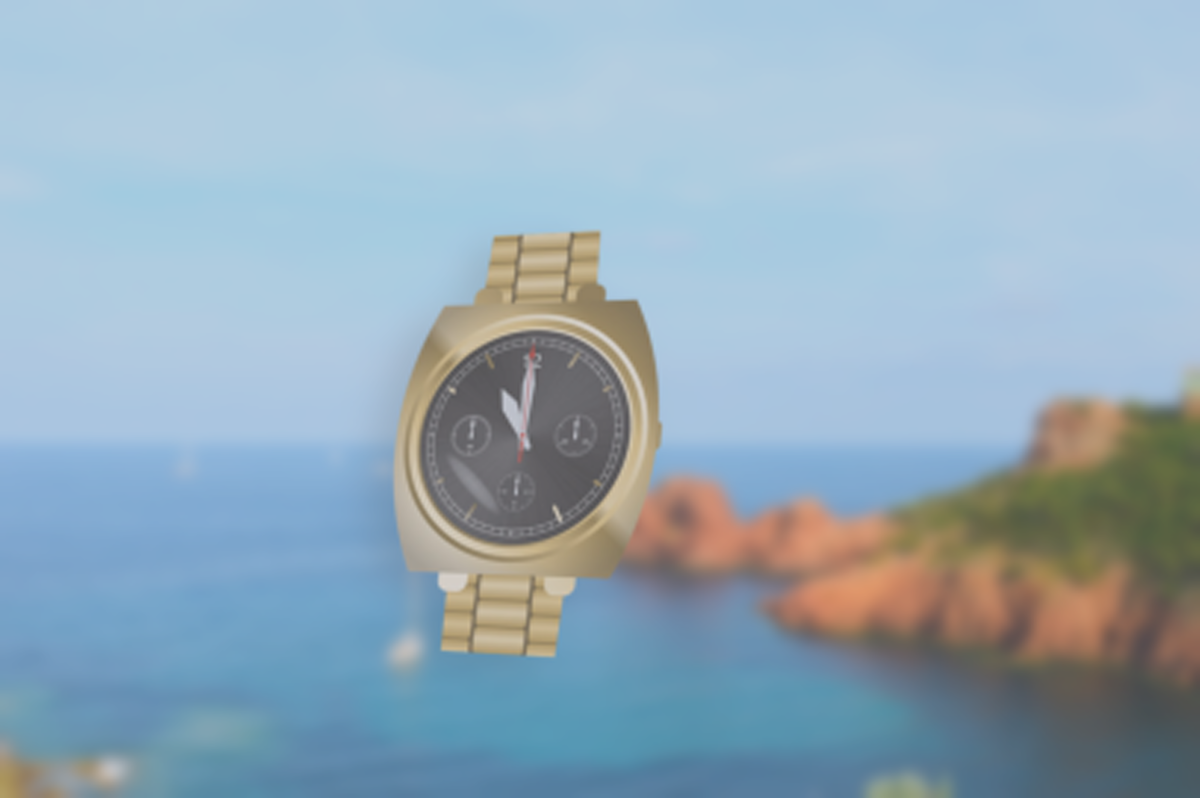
**11:00**
